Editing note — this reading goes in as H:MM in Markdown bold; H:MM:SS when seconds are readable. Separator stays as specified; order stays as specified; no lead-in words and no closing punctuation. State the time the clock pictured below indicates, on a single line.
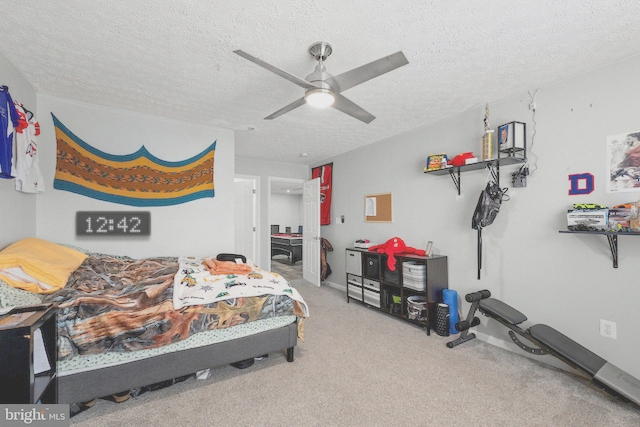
**12:42**
